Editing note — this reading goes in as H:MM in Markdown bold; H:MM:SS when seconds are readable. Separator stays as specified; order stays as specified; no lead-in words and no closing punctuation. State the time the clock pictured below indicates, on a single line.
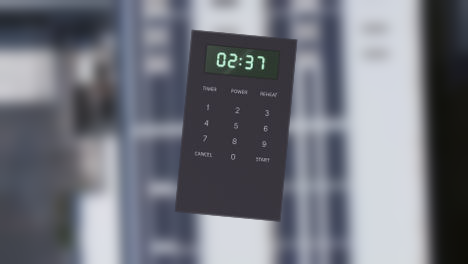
**2:37**
